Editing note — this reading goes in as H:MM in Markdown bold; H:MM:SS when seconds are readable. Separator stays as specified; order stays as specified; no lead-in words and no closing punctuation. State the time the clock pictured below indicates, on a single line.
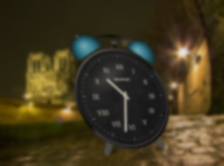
**10:32**
